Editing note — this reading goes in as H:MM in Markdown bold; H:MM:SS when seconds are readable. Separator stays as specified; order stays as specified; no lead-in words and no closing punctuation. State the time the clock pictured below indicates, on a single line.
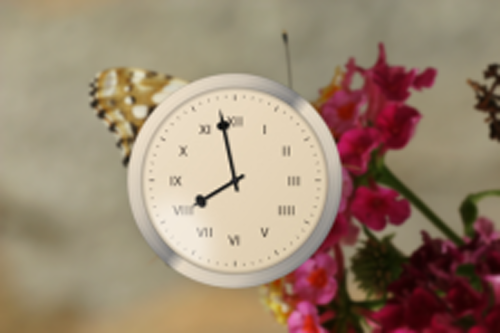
**7:58**
